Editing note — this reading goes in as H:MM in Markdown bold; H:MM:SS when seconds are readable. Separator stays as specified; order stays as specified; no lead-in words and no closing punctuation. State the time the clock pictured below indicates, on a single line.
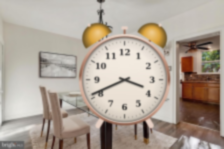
**3:41**
